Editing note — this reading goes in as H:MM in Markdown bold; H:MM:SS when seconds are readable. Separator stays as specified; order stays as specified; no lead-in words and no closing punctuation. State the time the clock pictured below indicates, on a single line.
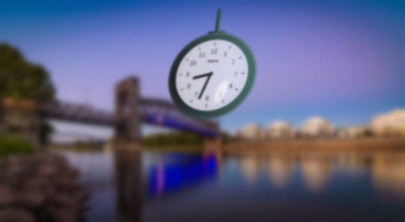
**8:33**
